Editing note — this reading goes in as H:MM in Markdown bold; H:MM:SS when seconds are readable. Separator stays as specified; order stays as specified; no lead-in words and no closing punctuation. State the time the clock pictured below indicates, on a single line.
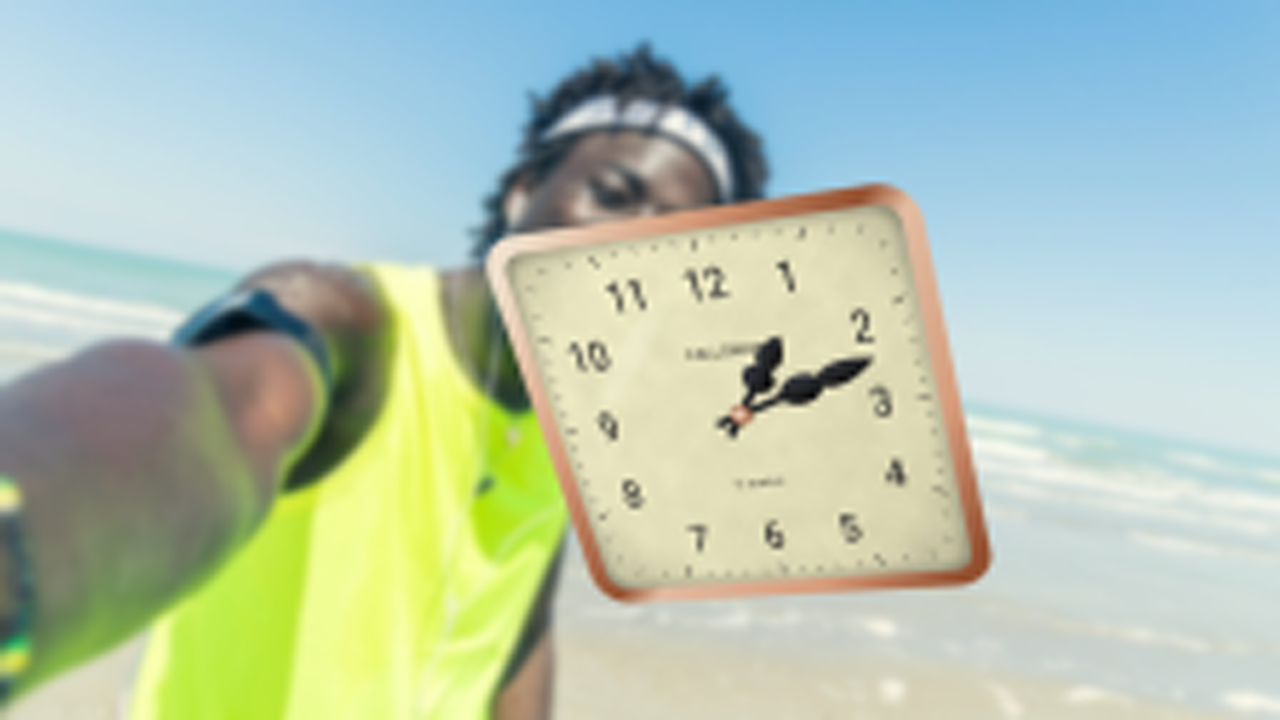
**1:12**
